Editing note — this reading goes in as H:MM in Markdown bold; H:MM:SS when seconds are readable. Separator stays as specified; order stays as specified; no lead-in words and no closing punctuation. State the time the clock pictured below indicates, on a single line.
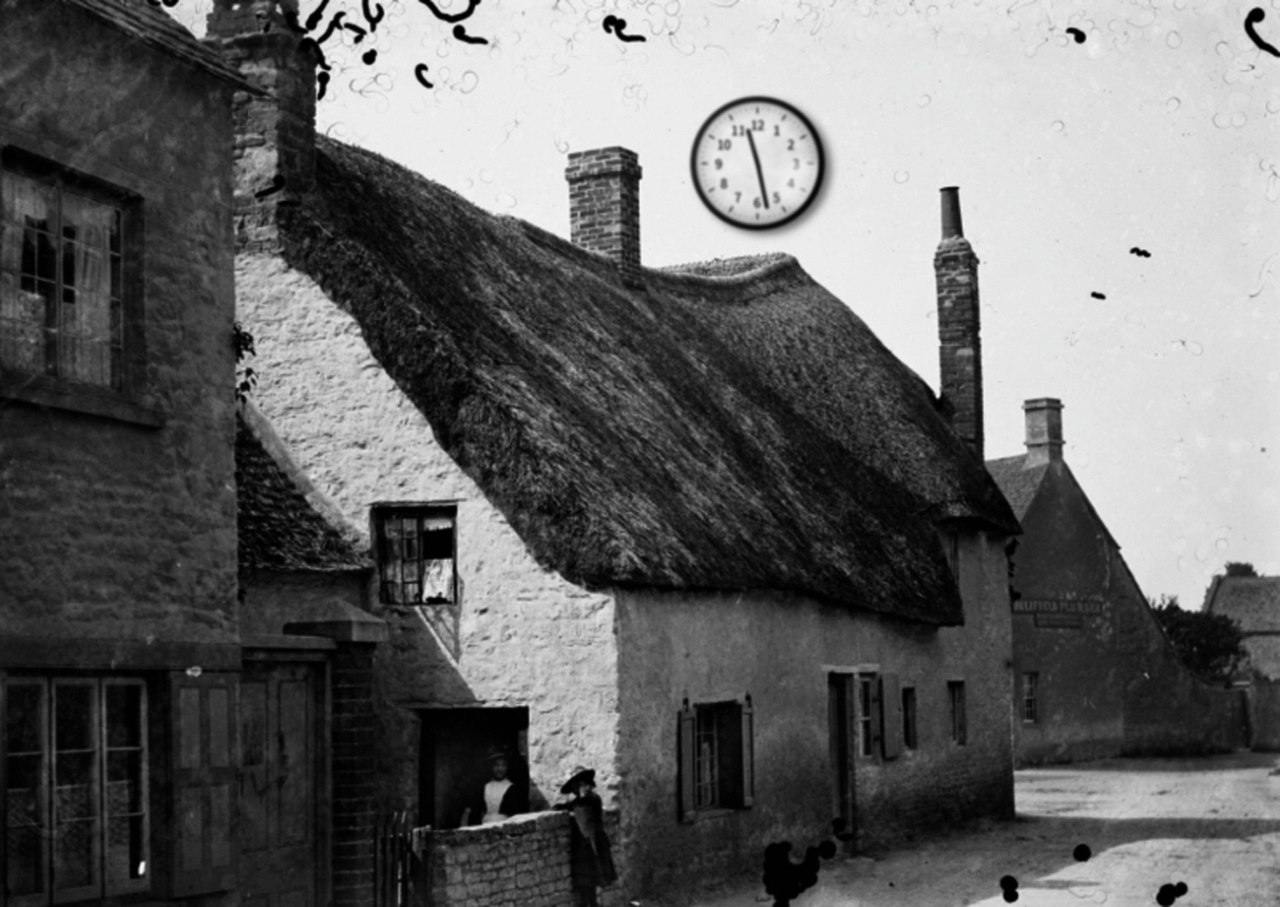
**11:28**
